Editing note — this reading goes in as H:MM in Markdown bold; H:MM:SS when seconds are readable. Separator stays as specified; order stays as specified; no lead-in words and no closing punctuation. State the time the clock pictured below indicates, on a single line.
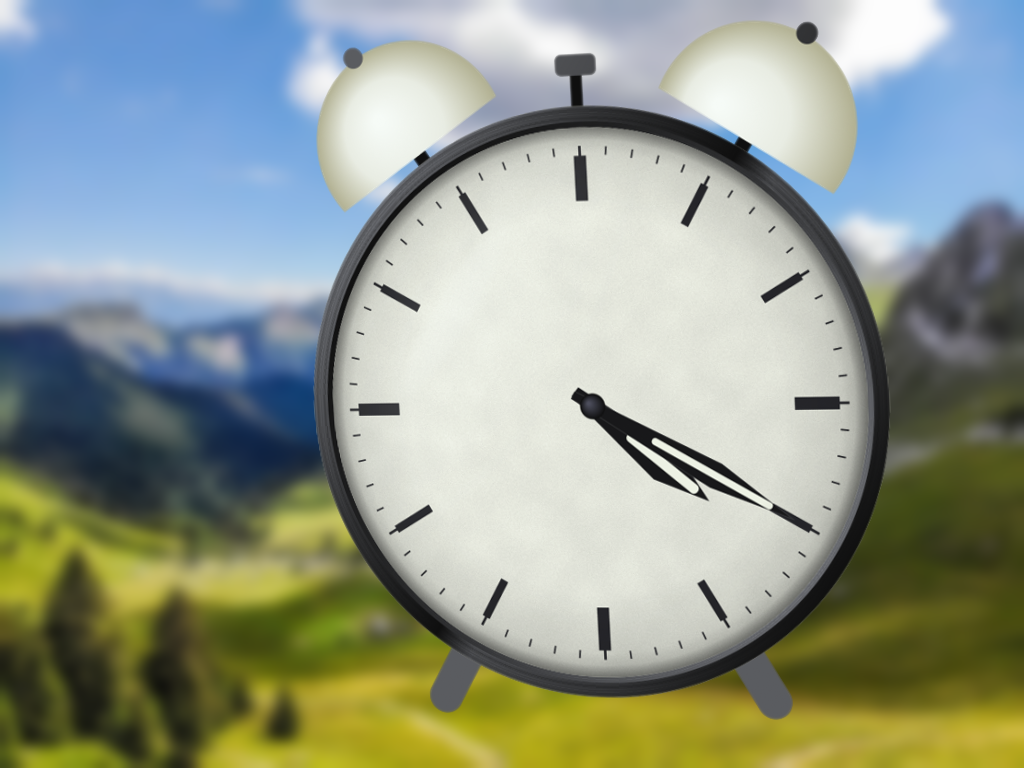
**4:20**
